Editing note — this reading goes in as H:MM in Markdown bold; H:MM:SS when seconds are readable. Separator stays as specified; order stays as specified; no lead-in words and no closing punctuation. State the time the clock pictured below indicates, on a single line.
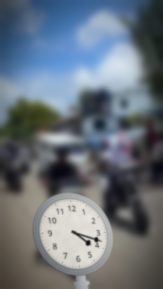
**4:18**
